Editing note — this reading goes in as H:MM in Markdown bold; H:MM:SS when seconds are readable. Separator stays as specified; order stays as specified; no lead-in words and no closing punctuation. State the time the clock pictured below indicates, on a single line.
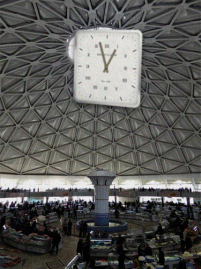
**12:57**
